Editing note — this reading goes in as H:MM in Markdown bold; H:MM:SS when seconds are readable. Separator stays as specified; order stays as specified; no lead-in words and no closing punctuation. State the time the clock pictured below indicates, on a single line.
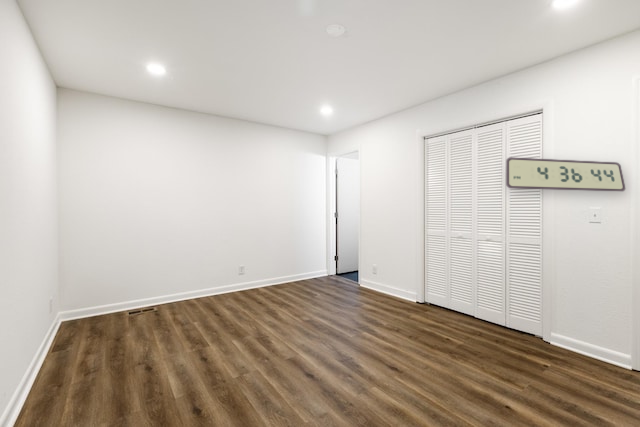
**4:36:44**
